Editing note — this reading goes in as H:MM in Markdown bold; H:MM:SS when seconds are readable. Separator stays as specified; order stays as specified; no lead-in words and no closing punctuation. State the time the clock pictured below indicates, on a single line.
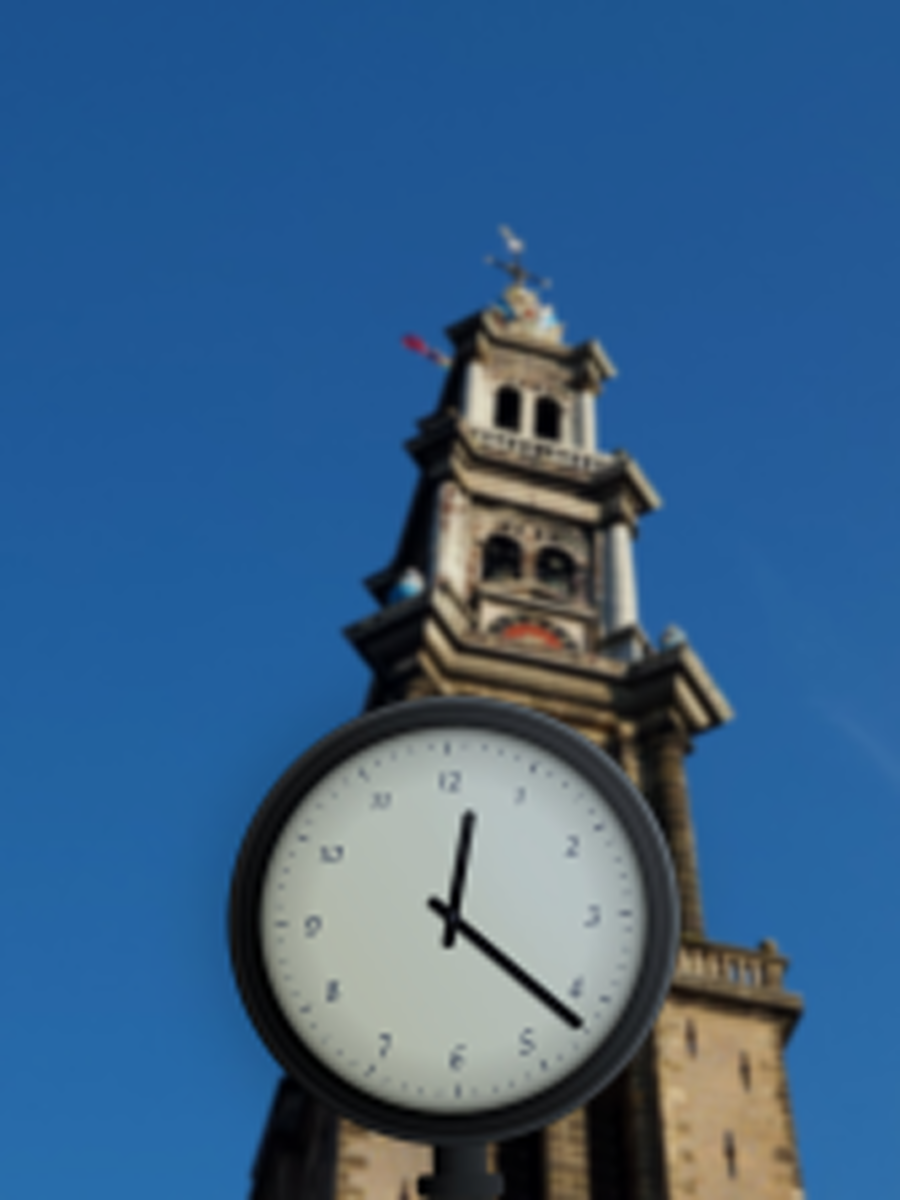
**12:22**
